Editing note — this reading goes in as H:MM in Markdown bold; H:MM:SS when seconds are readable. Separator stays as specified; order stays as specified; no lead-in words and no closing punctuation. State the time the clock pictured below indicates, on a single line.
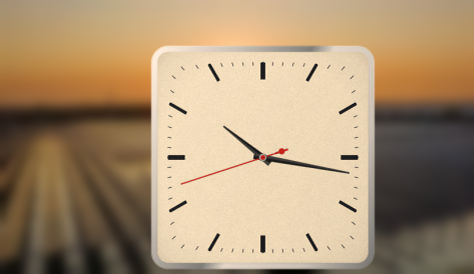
**10:16:42**
